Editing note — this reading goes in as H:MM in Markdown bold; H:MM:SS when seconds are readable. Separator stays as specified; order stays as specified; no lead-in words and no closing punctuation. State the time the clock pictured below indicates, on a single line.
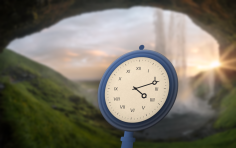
**4:12**
